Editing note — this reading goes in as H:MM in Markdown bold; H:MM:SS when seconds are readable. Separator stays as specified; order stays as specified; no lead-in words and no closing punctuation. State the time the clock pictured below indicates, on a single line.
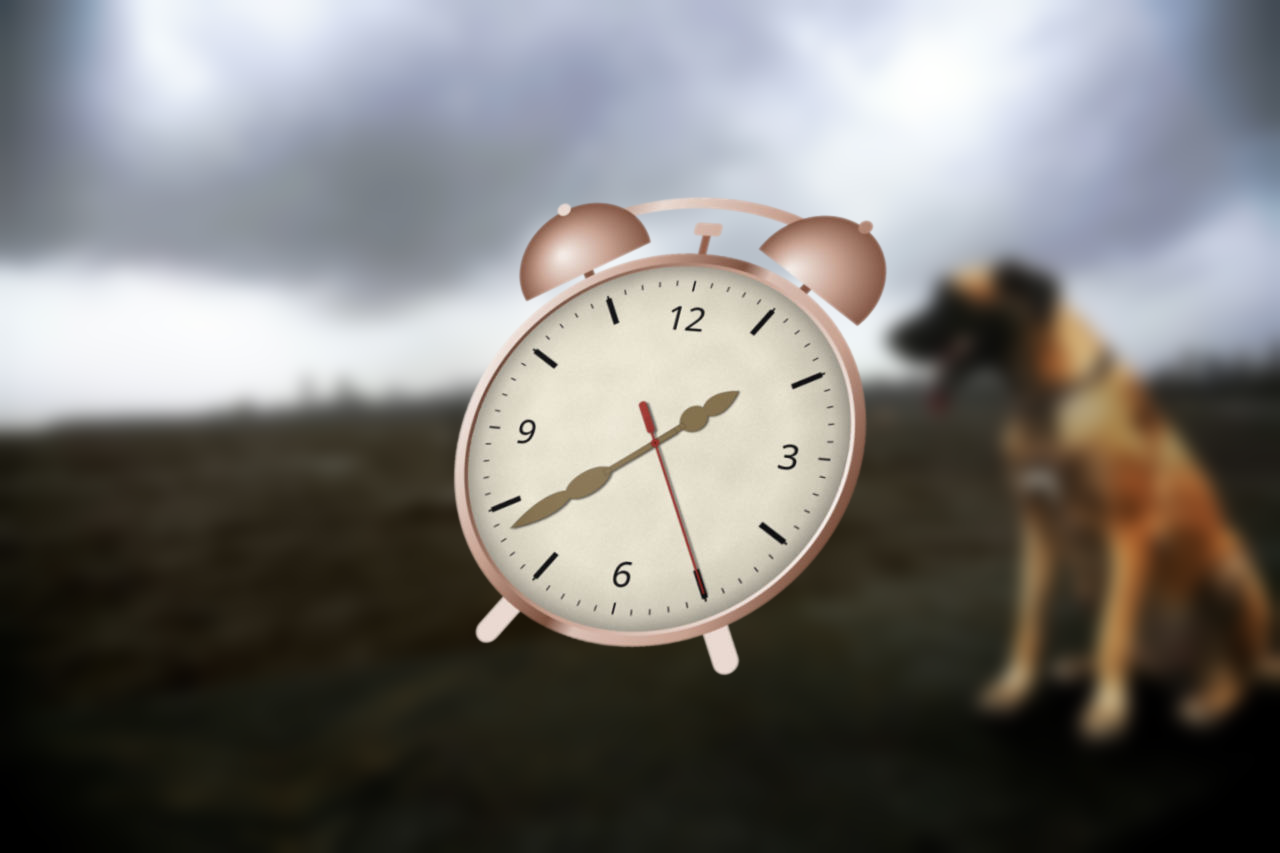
**1:38:25**
